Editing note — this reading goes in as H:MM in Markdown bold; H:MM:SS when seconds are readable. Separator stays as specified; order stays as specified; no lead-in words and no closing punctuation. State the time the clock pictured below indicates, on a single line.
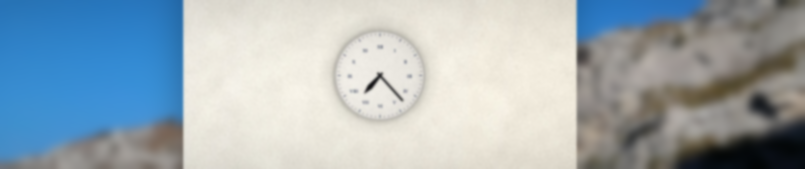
**7:23**
